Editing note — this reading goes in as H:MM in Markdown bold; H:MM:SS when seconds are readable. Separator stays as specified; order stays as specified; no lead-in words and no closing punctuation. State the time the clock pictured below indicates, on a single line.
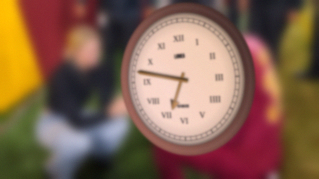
**6:47**
